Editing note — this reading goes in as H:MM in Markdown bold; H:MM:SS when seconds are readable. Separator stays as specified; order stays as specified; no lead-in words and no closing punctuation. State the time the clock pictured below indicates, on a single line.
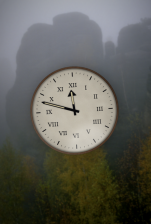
**11:48**
